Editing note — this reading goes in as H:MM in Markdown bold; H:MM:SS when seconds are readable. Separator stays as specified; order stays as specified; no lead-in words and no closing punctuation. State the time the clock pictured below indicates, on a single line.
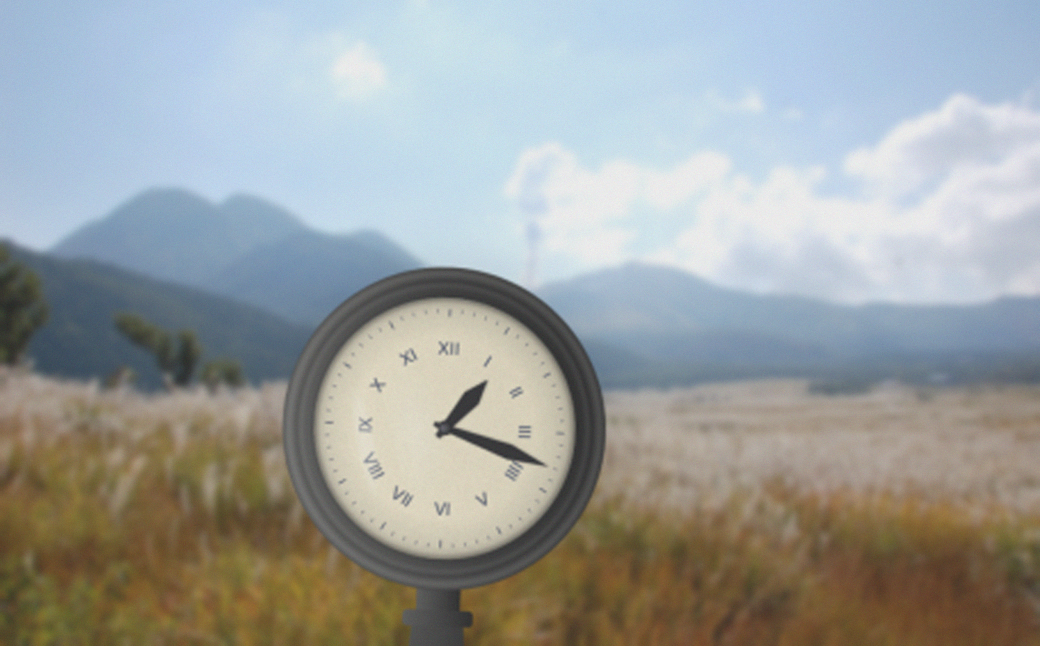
**1:18**
